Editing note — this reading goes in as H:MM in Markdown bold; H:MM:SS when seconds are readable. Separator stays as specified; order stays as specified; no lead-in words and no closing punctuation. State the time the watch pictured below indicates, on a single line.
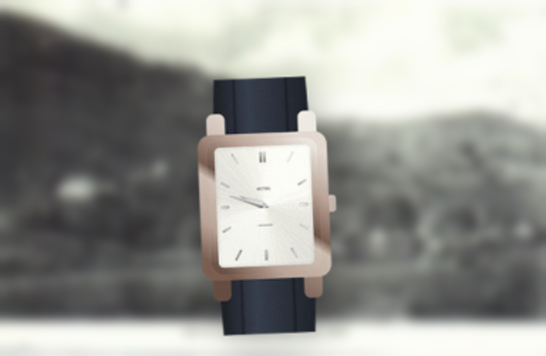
**9:48**
